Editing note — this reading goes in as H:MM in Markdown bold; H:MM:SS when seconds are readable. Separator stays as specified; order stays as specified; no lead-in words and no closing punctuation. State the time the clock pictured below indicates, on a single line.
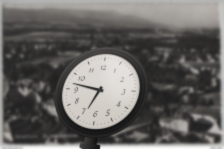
**6:47**
